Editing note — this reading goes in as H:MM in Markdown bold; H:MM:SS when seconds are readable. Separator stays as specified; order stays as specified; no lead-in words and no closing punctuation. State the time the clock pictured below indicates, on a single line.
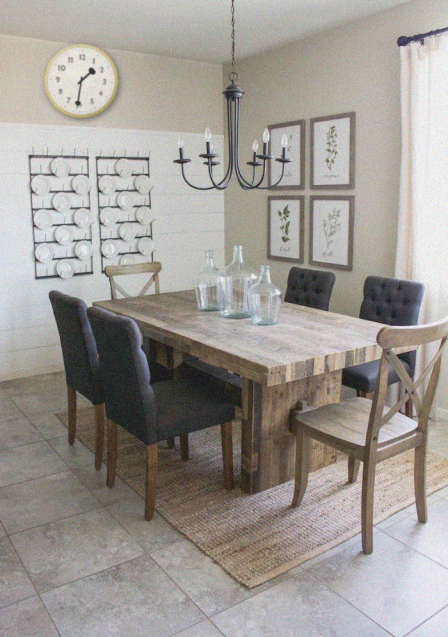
**1:31**
